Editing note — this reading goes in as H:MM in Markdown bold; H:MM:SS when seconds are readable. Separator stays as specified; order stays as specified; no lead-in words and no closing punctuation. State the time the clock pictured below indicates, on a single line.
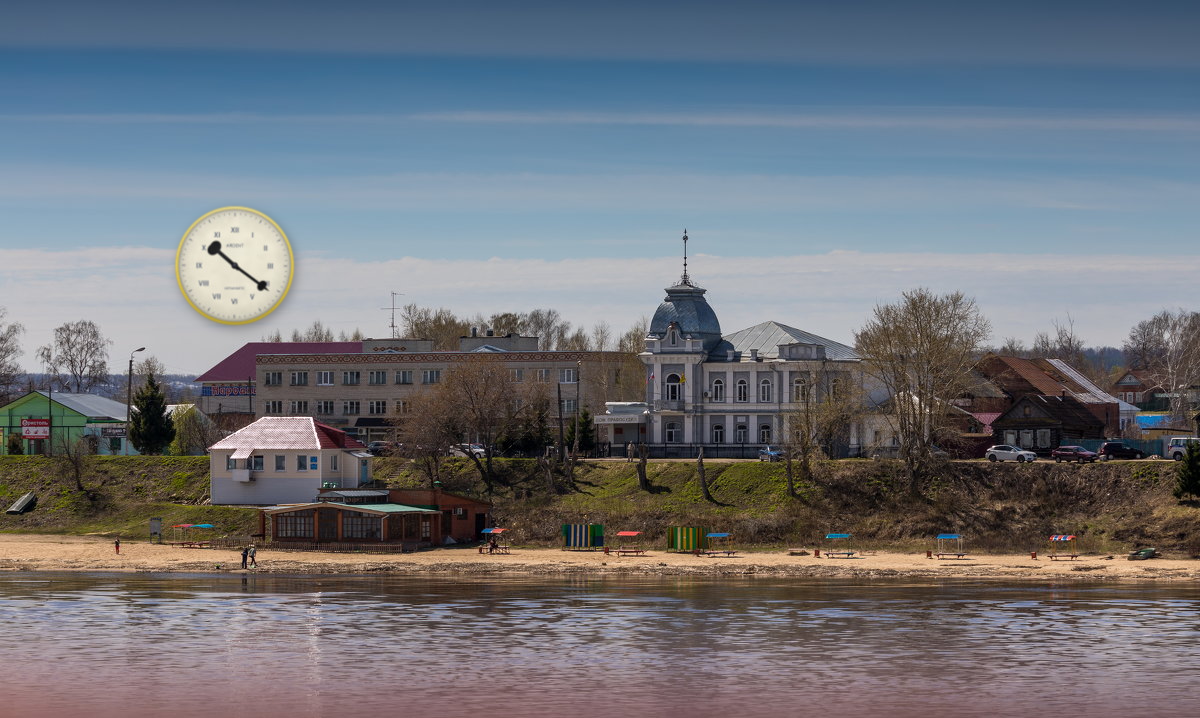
**10:21**
